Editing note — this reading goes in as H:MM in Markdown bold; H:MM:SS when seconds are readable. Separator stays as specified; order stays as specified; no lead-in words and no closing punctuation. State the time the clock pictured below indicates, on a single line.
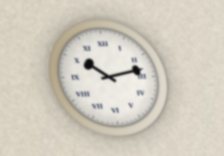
**10:13**
